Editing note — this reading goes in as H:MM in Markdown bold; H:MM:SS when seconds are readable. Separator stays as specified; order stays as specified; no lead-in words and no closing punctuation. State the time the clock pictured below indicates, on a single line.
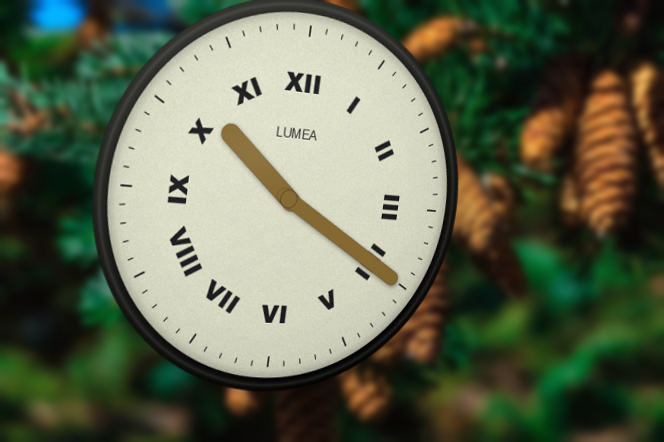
**10:20**
